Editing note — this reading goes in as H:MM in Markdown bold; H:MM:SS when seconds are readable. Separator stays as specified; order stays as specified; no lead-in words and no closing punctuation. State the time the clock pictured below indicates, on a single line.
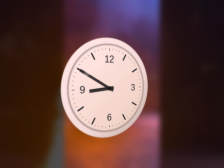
**8:50**
